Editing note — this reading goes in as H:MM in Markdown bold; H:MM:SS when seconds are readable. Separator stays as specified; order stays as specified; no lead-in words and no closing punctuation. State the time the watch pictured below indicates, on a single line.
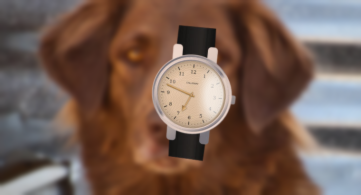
**6:48**
